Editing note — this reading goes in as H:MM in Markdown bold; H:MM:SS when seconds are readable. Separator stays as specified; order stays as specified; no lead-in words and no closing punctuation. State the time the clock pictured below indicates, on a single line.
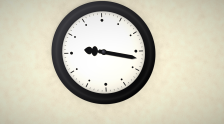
**9:17**
